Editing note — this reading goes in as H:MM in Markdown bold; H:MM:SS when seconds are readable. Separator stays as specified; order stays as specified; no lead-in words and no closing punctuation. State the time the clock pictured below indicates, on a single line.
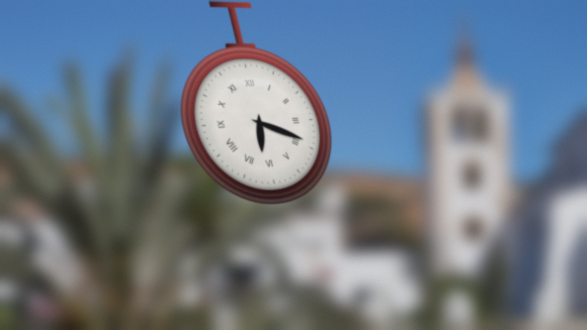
**6:19**
